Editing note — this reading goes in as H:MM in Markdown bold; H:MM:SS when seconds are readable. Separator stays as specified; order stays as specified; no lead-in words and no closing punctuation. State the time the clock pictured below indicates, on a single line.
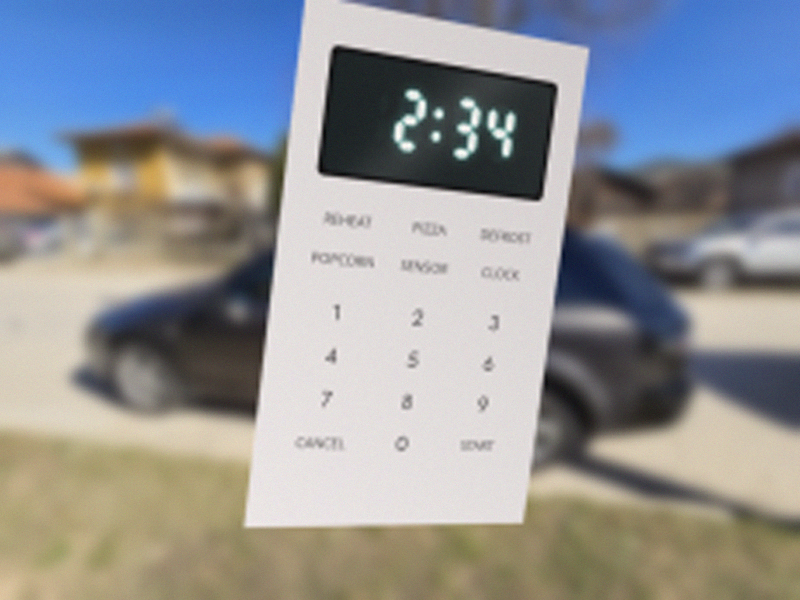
**2:34**
